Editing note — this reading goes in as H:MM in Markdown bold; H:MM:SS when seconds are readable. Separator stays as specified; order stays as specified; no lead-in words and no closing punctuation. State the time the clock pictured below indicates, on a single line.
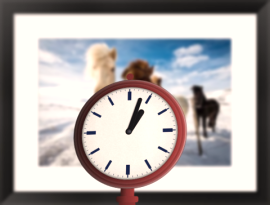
**1:03**
